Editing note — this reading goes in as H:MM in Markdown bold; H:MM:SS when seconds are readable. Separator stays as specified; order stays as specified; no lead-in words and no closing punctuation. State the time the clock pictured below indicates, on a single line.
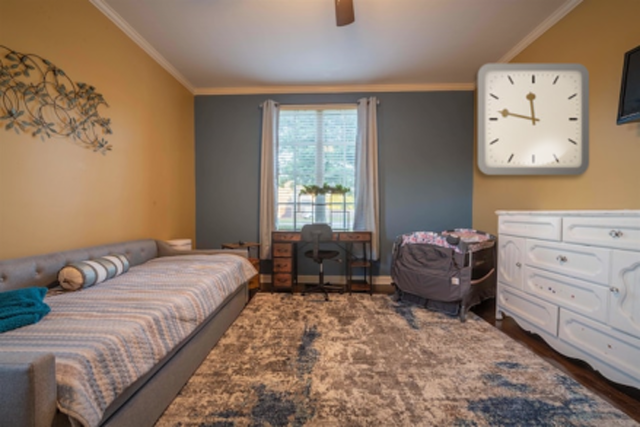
**11:47**
